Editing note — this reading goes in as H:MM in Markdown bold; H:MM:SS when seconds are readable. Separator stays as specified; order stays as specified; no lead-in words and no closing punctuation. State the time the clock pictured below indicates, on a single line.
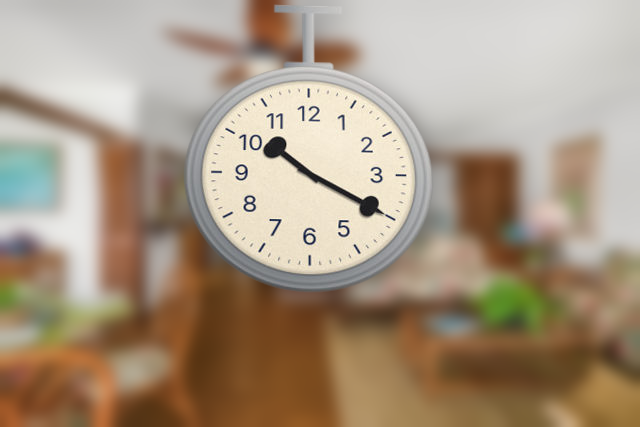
**10:20**
